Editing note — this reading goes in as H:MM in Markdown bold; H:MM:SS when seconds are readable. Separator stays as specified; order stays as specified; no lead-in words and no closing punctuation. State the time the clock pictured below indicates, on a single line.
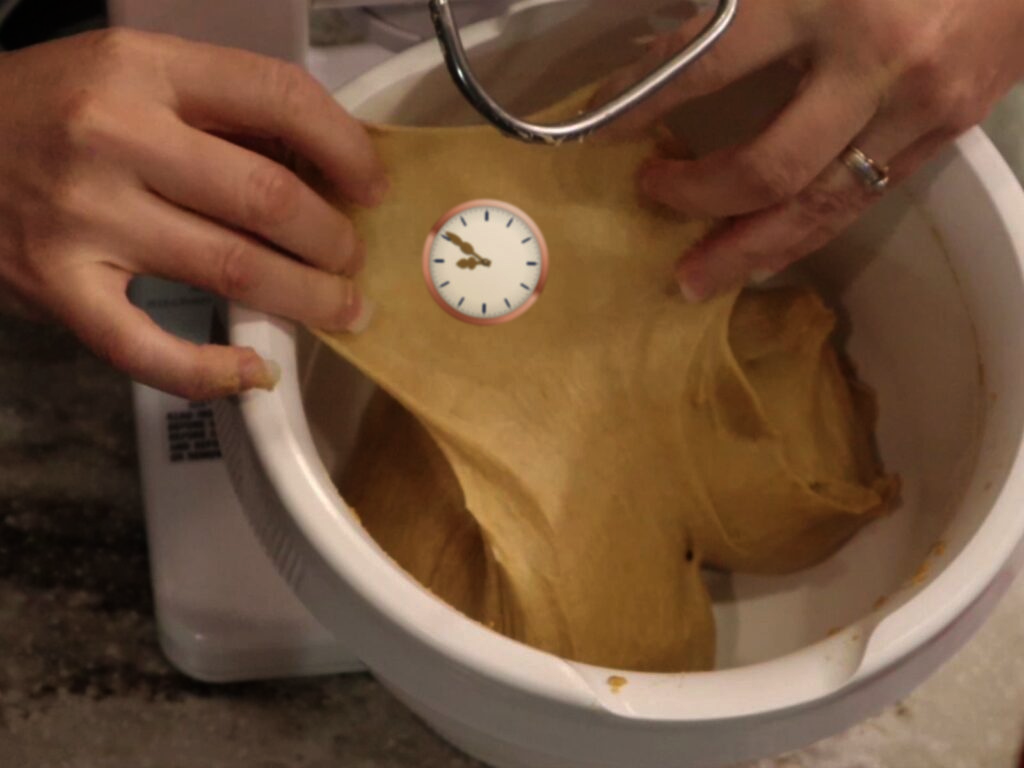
**8:51**
